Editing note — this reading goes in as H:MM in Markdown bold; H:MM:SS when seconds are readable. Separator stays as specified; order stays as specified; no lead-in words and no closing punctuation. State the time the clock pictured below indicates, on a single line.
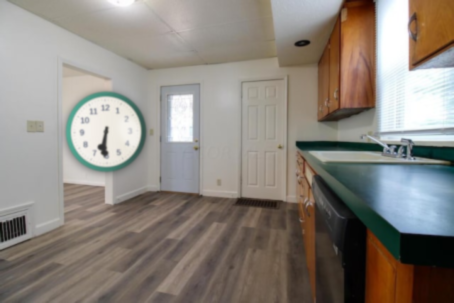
**6:31**
